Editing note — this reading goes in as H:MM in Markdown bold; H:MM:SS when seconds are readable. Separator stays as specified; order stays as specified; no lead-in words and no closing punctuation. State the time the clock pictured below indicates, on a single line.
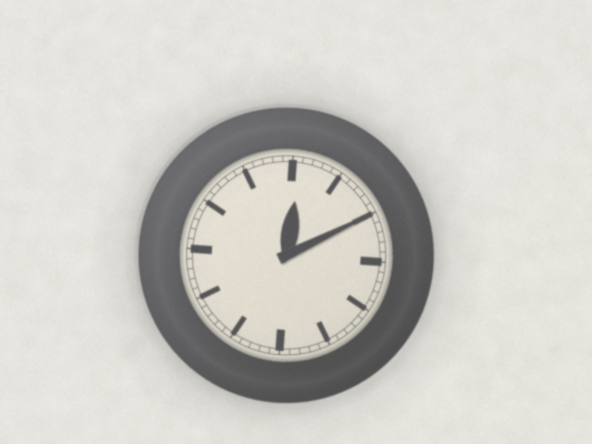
**12:10**
